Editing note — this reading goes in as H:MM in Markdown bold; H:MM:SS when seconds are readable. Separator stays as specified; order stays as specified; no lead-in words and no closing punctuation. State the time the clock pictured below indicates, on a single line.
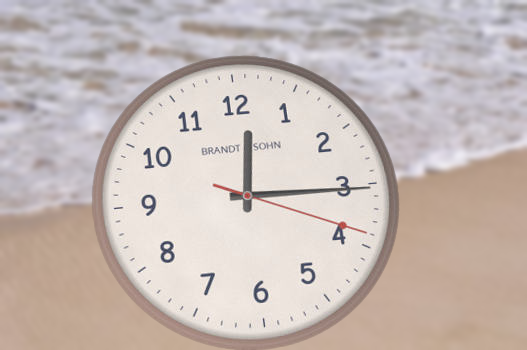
**12:15:19**
